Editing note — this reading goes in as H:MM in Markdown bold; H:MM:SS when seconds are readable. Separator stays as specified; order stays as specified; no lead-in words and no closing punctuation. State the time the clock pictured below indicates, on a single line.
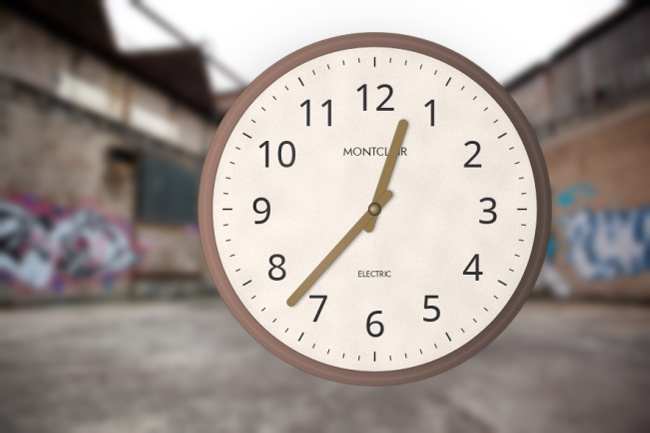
**12:37**
